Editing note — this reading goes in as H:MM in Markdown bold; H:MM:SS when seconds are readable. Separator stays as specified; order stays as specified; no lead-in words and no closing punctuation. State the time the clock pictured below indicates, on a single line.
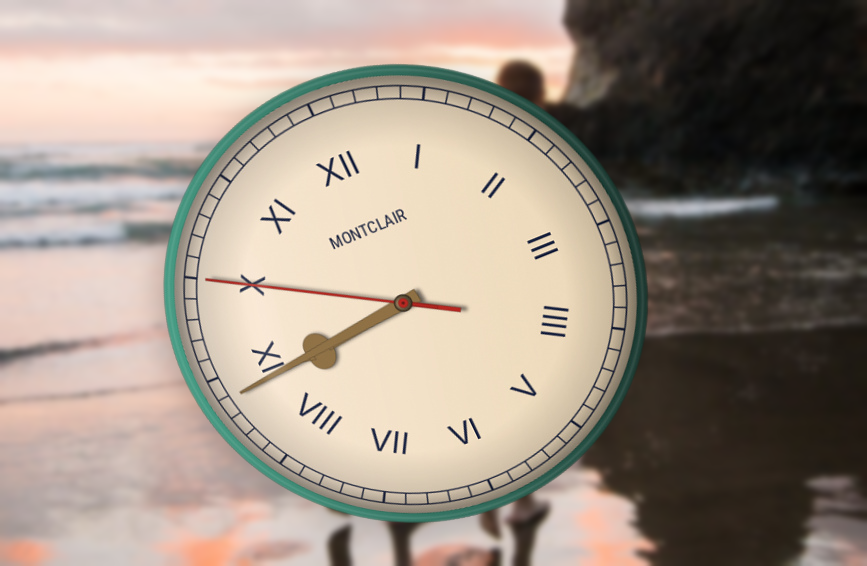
**8:43:50**
